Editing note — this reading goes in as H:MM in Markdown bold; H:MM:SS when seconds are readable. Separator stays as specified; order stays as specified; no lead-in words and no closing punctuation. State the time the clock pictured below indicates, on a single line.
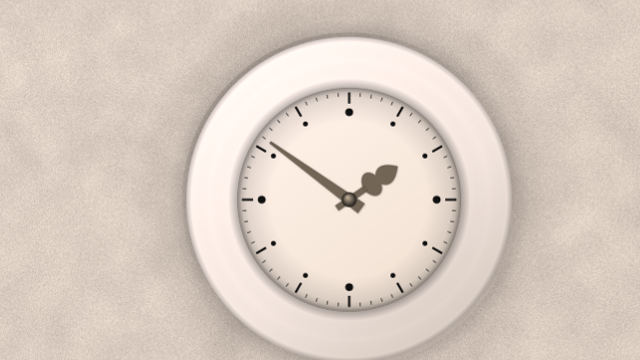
**1:51**
